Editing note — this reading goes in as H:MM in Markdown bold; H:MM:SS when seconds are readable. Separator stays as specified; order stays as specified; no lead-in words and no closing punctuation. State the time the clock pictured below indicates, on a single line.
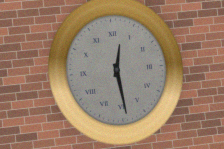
**12:29**
